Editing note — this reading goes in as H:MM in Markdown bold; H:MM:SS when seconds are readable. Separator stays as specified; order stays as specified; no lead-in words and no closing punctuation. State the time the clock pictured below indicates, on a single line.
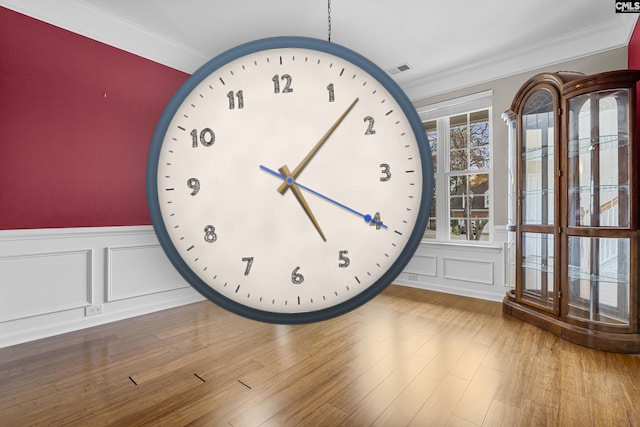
**5:07:20**
